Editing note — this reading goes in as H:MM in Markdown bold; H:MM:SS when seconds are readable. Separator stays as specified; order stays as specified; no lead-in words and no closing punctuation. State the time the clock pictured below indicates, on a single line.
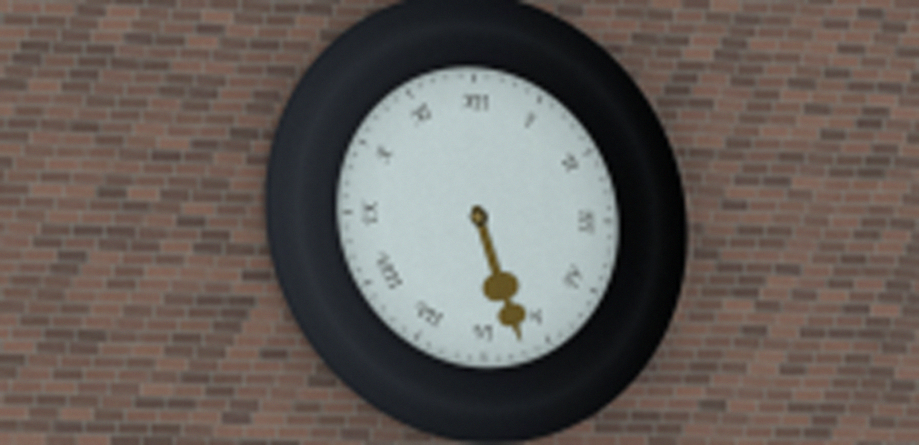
**5:27**
